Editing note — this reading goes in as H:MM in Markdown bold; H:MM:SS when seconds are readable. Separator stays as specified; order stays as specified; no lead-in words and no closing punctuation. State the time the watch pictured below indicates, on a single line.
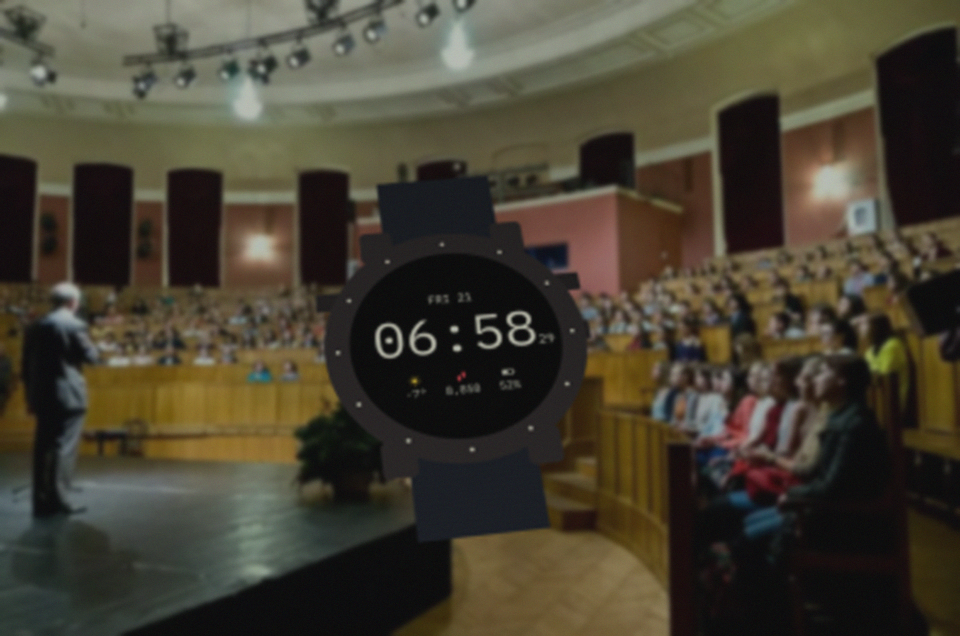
**6:58**
